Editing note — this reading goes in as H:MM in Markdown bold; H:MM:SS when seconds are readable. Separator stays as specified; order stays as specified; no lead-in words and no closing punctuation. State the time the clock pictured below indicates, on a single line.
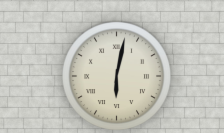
**6:02**
